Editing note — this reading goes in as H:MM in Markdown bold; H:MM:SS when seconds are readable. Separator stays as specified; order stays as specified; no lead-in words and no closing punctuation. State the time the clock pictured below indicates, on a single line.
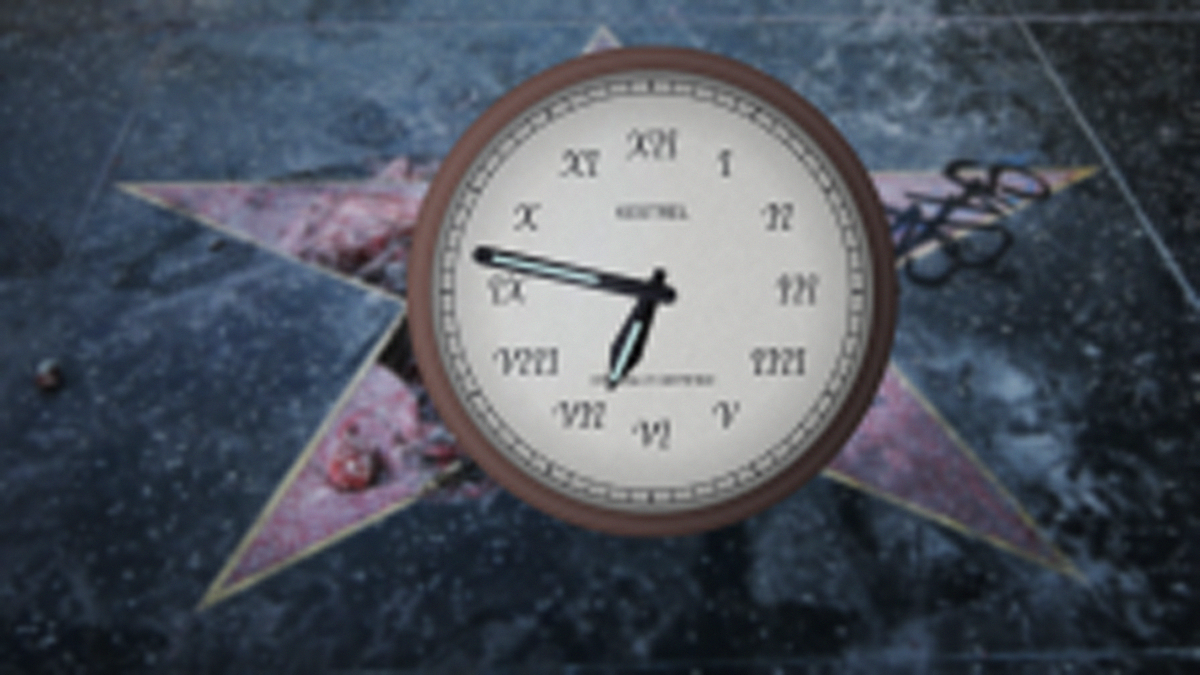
**6:47**
